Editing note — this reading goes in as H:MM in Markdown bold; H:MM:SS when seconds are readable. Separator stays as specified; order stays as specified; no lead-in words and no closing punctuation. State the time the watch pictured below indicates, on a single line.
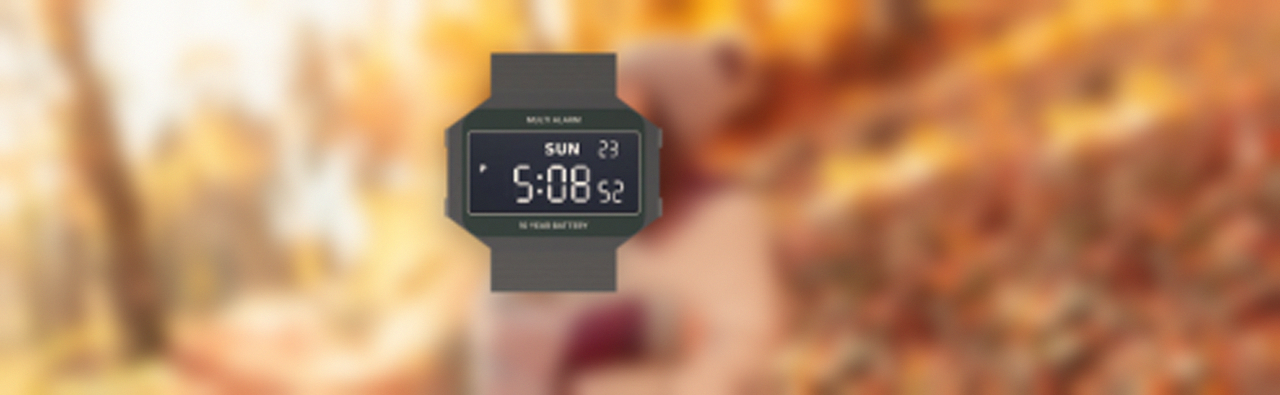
**5:08:52**
